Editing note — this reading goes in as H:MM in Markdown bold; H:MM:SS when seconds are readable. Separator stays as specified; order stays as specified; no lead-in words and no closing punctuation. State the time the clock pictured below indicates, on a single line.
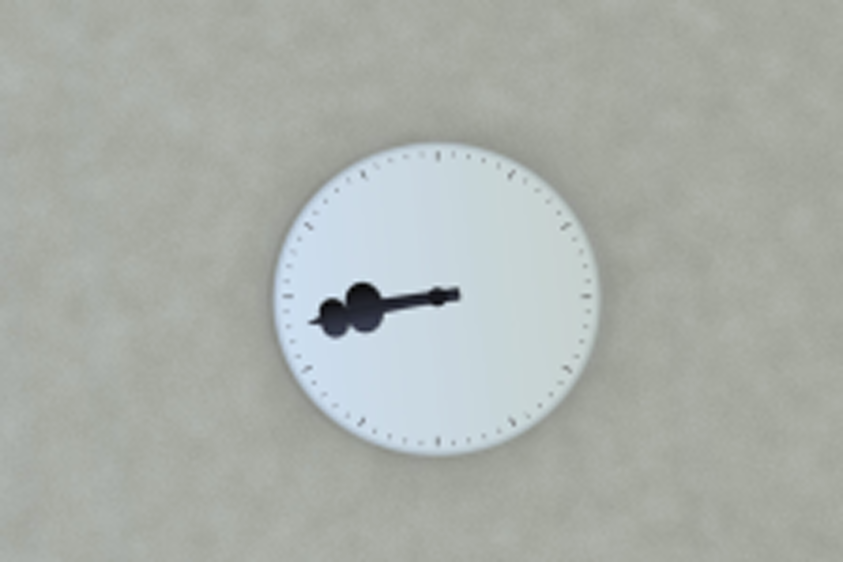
**8:43**
